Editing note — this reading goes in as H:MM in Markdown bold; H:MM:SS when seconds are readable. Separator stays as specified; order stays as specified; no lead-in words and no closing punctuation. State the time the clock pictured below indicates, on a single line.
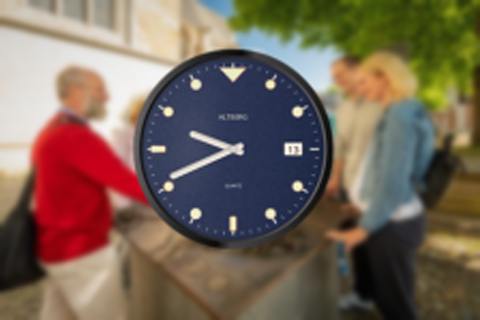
**9:41**
